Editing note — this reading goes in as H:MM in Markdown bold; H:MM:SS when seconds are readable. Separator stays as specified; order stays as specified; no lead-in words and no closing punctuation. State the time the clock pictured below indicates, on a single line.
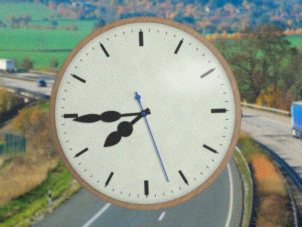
**7:44:27**
